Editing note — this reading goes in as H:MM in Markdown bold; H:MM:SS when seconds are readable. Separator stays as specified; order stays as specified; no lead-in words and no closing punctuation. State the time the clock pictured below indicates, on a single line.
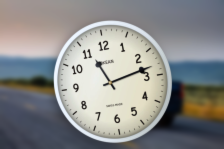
**11:13**
